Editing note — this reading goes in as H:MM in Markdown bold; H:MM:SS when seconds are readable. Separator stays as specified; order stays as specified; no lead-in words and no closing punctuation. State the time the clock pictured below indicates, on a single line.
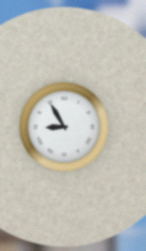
**8:55**
